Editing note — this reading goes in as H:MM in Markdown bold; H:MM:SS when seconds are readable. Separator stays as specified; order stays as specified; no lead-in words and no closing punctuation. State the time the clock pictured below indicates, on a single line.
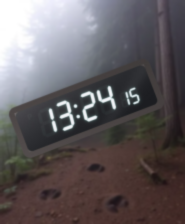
**13:24:15**
